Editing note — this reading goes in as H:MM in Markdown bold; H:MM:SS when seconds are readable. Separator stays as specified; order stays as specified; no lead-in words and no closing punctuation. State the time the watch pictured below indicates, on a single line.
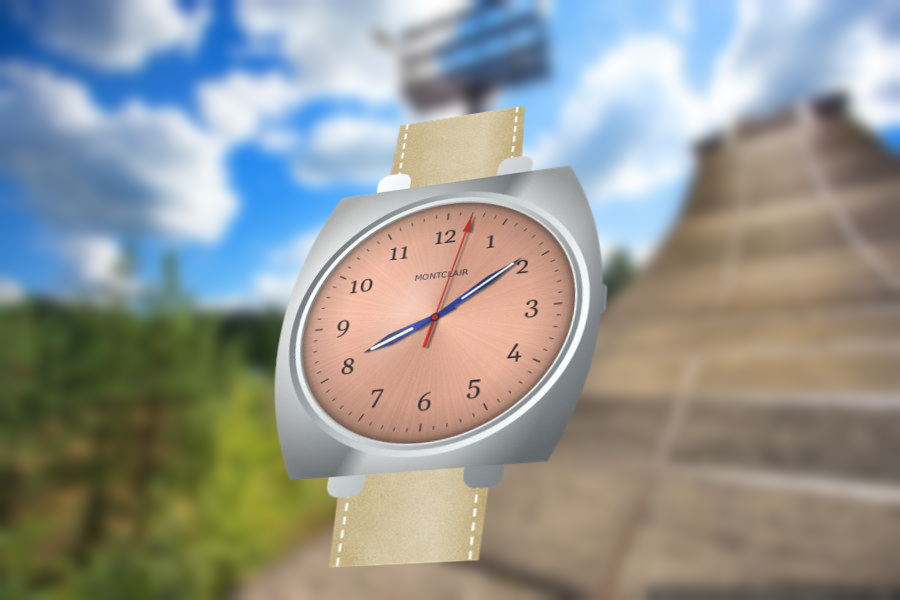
**8:09:02**
